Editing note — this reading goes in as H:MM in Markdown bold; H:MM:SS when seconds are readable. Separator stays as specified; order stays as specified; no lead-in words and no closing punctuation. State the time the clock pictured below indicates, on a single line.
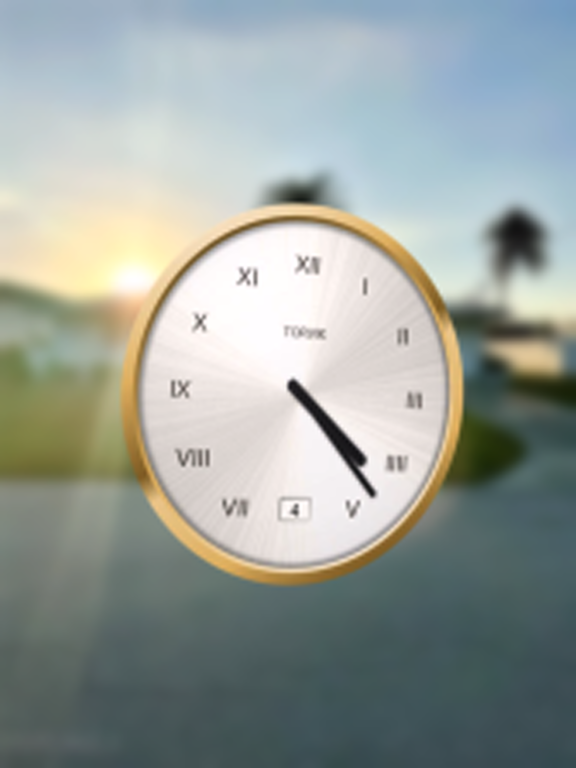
**4:23**
